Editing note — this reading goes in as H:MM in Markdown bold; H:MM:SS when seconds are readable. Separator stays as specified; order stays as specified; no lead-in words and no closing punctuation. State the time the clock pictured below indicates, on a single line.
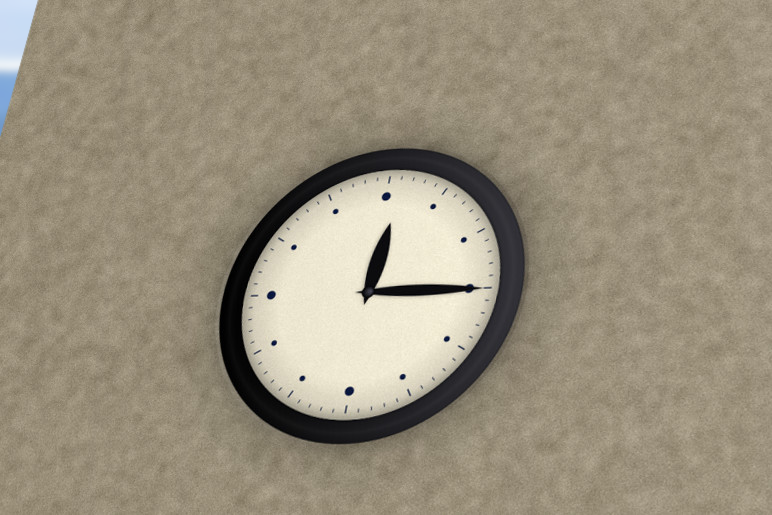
**12:15**
